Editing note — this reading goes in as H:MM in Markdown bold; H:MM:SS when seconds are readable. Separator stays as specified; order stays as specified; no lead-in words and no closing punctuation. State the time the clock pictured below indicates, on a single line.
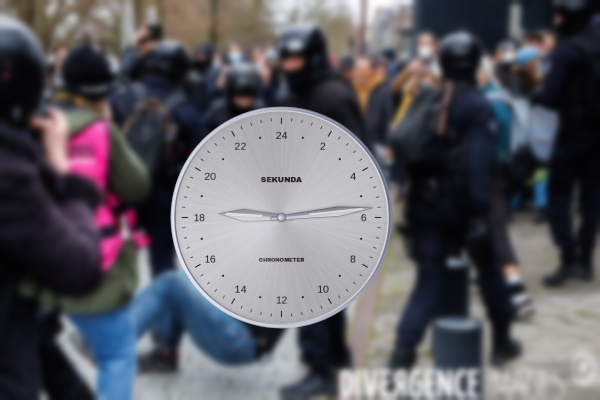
**18:14**
